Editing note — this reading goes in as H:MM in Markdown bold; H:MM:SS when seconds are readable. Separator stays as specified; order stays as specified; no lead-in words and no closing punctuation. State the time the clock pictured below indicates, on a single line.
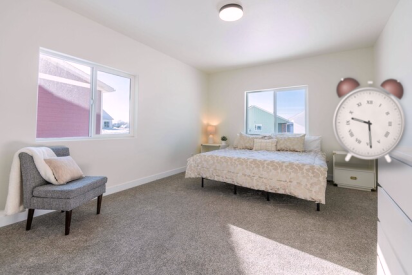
**9:29**
